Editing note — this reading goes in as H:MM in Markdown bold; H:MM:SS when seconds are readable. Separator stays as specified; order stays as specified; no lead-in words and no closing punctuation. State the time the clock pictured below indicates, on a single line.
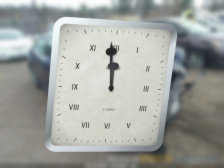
**11:59**
